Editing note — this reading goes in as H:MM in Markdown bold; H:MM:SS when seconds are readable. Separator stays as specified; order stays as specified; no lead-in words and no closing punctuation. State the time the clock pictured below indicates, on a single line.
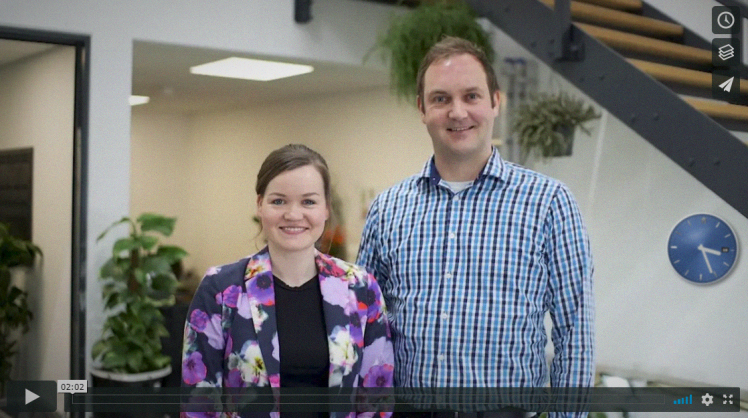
**3:26**
